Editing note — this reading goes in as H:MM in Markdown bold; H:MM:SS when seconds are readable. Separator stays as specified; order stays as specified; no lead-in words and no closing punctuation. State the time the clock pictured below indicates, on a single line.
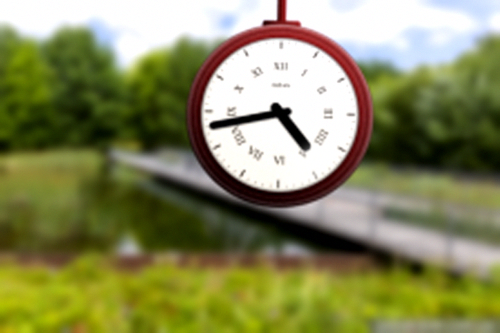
**4:43**
